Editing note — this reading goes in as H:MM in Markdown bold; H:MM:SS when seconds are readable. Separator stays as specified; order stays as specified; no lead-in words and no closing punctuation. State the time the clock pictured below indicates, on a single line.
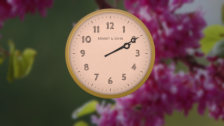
**2:10**
